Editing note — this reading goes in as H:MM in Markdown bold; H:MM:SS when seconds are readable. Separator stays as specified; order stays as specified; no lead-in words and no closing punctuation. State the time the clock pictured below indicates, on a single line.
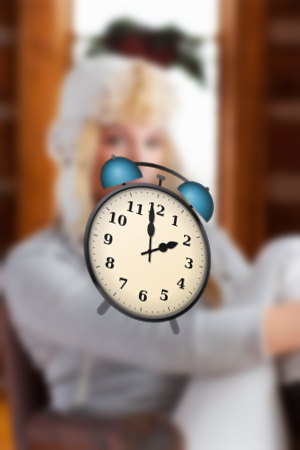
**1:59**
